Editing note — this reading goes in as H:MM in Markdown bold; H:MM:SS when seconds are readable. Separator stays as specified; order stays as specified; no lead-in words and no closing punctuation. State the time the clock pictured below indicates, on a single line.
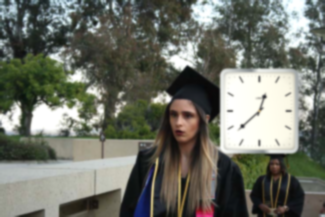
**12:38**
